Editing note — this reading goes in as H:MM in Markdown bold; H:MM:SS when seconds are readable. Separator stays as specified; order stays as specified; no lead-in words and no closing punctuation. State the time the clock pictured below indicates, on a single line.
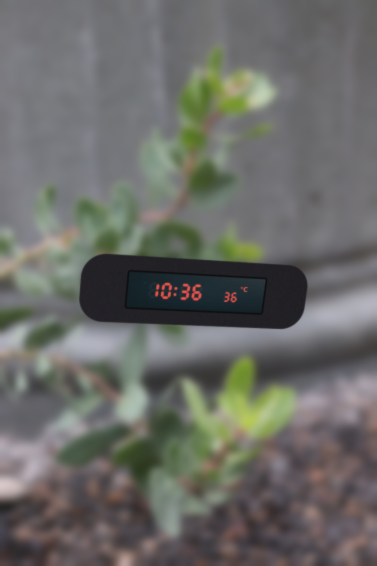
**10:36**
